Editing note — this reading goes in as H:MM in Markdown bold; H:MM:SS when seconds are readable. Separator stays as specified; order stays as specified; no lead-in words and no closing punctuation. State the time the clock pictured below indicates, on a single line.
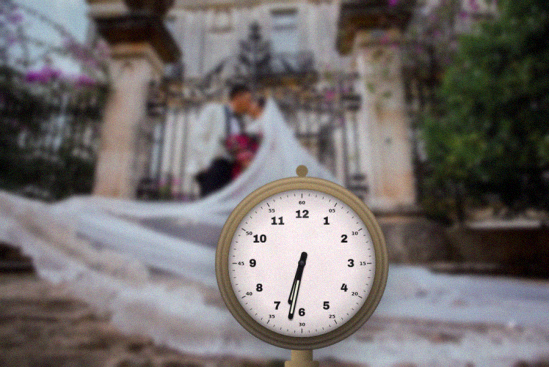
**6:32**
